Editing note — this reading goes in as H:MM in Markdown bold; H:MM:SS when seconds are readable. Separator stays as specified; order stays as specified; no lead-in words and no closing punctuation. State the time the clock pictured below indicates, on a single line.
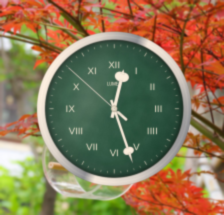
**12:26:52**
